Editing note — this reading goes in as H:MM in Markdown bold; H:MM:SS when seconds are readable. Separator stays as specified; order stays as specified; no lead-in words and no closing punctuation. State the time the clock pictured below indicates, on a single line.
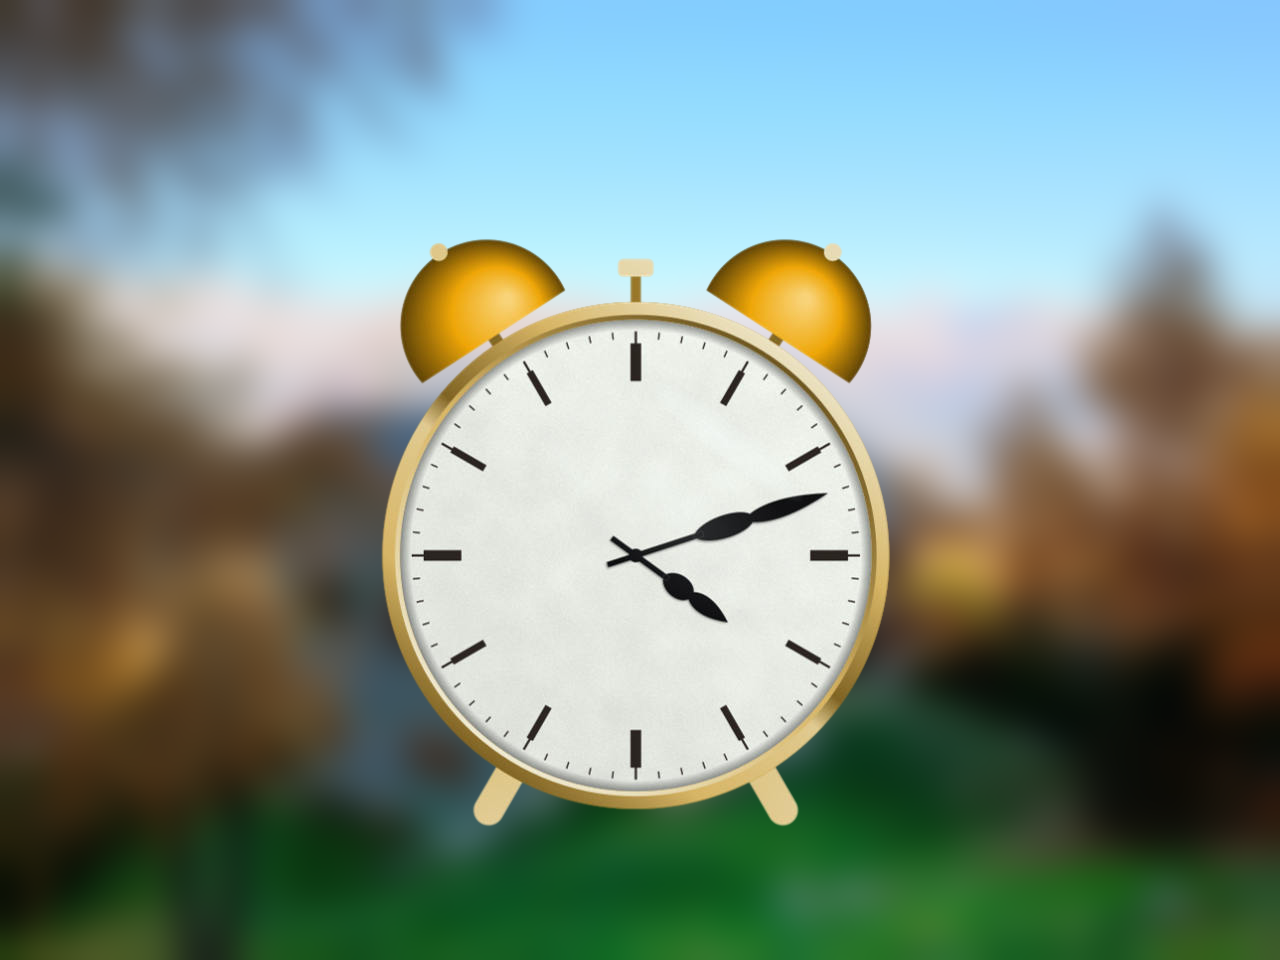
**4:12**
